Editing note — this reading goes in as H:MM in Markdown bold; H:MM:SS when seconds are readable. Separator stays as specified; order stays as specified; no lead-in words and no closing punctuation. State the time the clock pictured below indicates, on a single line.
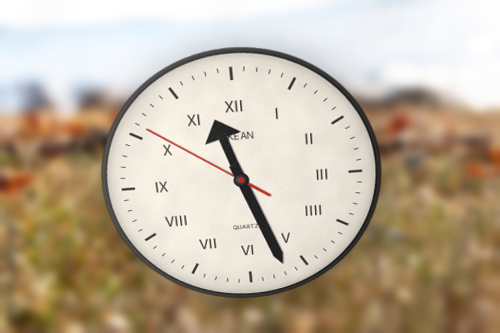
**11:26:51**
